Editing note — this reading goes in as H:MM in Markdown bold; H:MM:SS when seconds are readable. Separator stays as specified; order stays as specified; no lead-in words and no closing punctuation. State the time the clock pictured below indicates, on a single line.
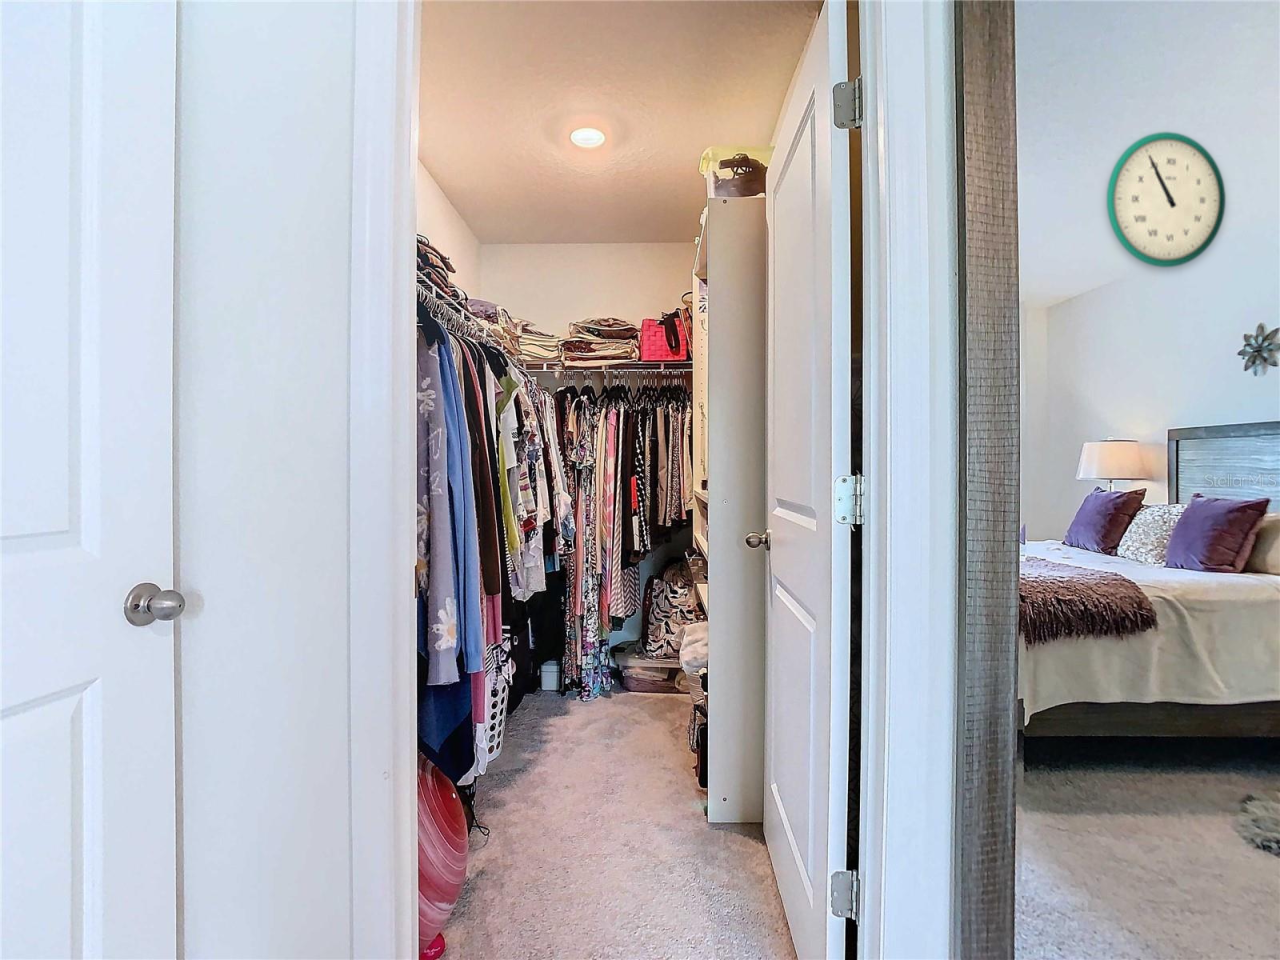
**10:55**
